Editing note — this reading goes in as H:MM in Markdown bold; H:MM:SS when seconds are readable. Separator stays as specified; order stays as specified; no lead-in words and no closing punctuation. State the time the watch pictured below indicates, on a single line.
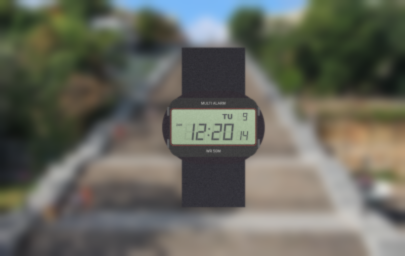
**12:20**
